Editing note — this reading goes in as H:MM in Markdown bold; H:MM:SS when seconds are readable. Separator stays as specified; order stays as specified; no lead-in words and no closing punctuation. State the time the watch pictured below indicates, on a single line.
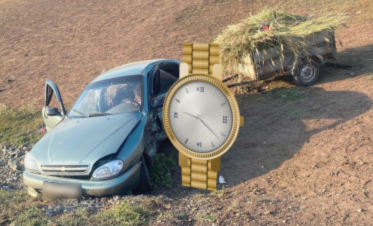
**9:22**
